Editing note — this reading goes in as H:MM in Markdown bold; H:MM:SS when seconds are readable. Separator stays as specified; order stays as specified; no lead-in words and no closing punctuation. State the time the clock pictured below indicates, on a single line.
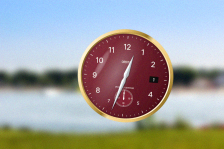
**12:33**
